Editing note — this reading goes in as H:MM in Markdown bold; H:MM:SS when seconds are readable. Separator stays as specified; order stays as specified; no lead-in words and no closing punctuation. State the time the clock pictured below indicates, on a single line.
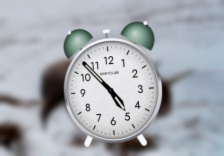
**4:53**
